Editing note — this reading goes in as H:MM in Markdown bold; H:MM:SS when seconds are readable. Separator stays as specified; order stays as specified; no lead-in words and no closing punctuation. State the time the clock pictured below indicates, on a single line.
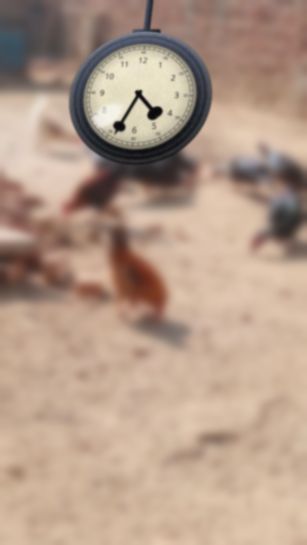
**4:34**
